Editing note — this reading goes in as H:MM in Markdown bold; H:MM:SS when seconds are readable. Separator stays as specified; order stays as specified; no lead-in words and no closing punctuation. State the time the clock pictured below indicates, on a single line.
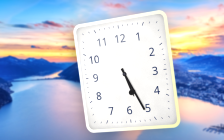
**5:26**
